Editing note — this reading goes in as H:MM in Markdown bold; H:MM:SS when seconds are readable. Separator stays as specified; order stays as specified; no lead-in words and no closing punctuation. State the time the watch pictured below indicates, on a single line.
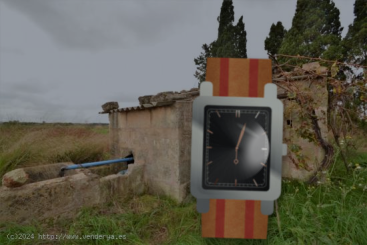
**6:03**
